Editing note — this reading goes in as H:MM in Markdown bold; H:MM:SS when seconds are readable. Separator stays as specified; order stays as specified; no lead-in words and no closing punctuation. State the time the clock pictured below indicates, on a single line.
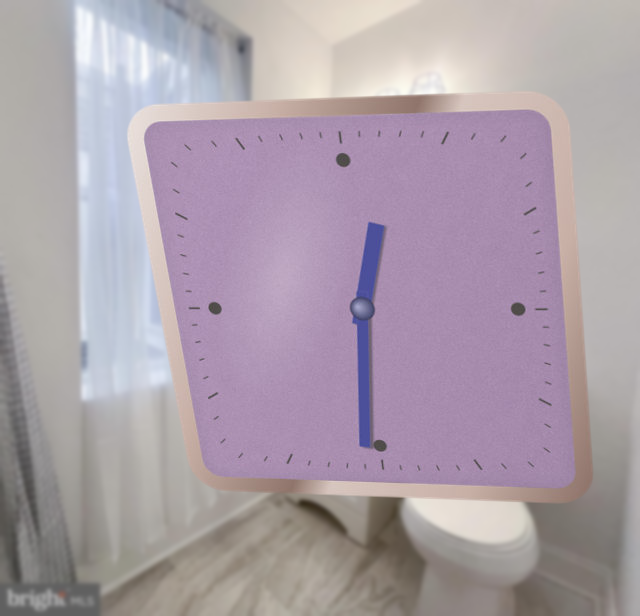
**12:31**
